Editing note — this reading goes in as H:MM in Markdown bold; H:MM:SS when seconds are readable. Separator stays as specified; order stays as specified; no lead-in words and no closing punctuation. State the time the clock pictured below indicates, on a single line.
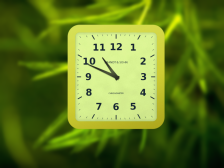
**10:49**
